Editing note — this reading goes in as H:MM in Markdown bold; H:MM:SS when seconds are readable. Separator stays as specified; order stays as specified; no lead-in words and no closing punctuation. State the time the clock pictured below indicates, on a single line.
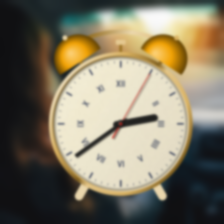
**2:39:05**
